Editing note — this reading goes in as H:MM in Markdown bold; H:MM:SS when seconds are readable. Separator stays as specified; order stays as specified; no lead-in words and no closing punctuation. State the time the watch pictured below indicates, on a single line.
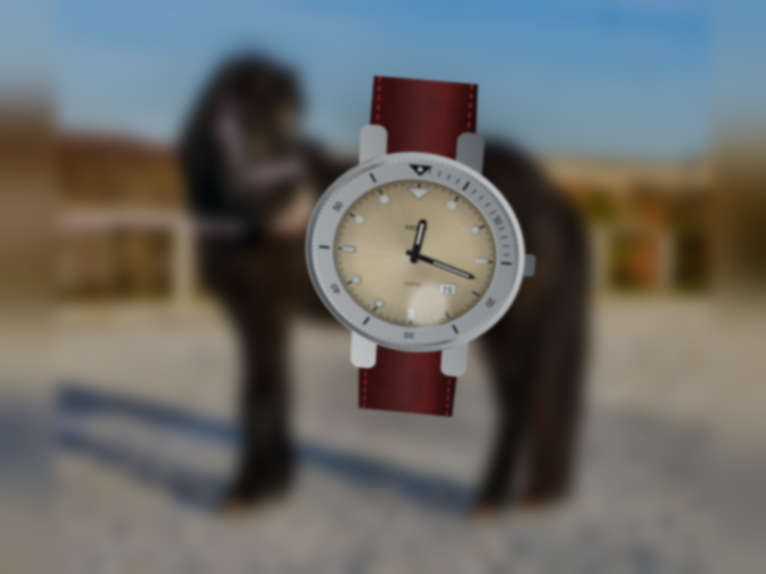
**12:18**
